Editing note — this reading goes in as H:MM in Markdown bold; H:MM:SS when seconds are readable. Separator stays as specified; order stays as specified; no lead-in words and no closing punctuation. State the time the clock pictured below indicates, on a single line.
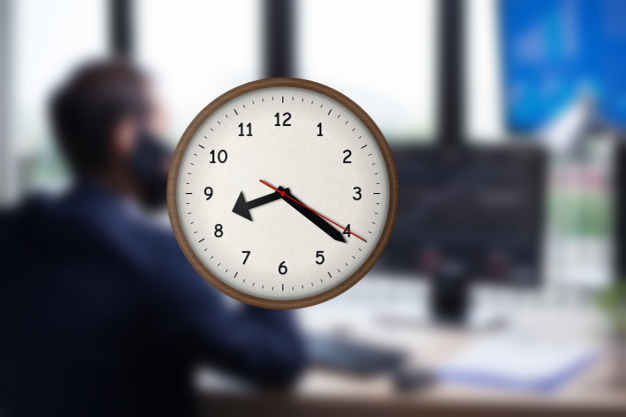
**8:21:20**
